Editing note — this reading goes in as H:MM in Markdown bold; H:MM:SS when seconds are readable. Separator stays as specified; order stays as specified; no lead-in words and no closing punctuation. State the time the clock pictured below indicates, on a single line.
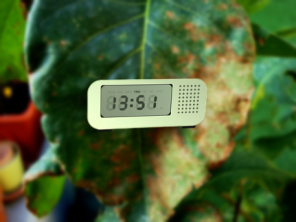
**13:51**
